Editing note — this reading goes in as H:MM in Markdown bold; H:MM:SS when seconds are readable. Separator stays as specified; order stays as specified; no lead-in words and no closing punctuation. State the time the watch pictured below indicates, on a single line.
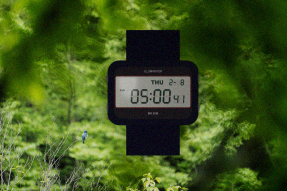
**5:00:41**
